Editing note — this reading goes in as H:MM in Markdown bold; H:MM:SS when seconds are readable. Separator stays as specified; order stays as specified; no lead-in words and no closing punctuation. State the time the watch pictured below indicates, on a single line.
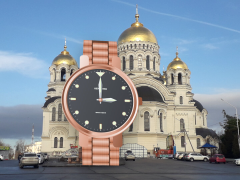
**3:00**
